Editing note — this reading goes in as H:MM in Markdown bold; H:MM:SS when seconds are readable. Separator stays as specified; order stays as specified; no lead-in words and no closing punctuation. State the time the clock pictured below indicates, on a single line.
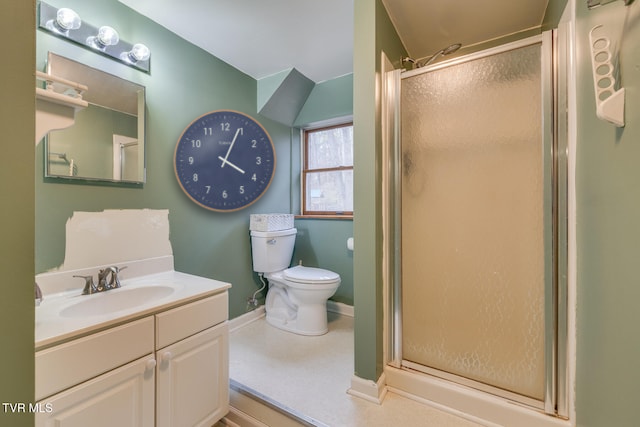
**4:04**
